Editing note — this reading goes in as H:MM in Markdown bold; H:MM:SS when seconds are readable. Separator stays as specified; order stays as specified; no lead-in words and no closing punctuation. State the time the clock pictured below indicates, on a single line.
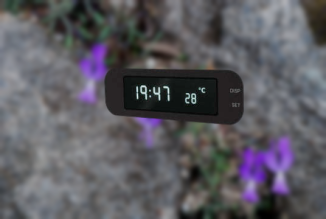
**19:47**
